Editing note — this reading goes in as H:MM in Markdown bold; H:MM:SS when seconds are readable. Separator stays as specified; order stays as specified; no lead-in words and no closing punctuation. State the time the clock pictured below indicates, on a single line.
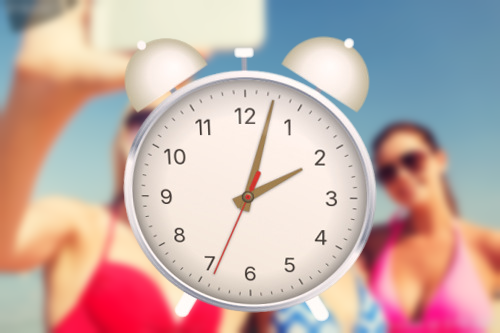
**2:02:34**
